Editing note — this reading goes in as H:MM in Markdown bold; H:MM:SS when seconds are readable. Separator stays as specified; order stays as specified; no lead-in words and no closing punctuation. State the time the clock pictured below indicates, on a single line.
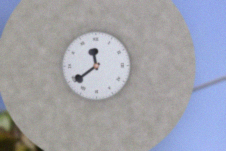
**11:39**
